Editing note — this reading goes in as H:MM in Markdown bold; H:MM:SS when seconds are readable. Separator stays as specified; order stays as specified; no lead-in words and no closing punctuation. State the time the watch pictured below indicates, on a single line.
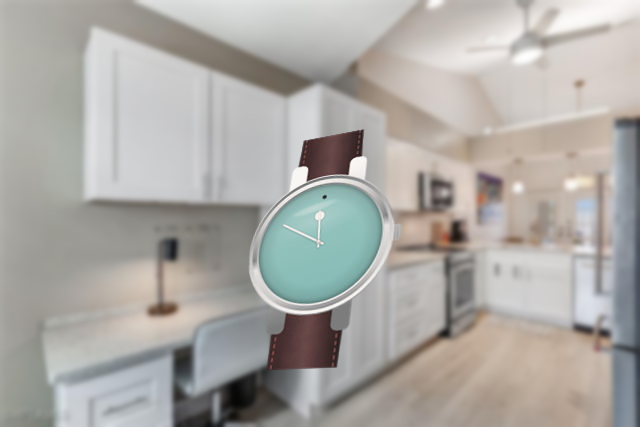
**11:50**
